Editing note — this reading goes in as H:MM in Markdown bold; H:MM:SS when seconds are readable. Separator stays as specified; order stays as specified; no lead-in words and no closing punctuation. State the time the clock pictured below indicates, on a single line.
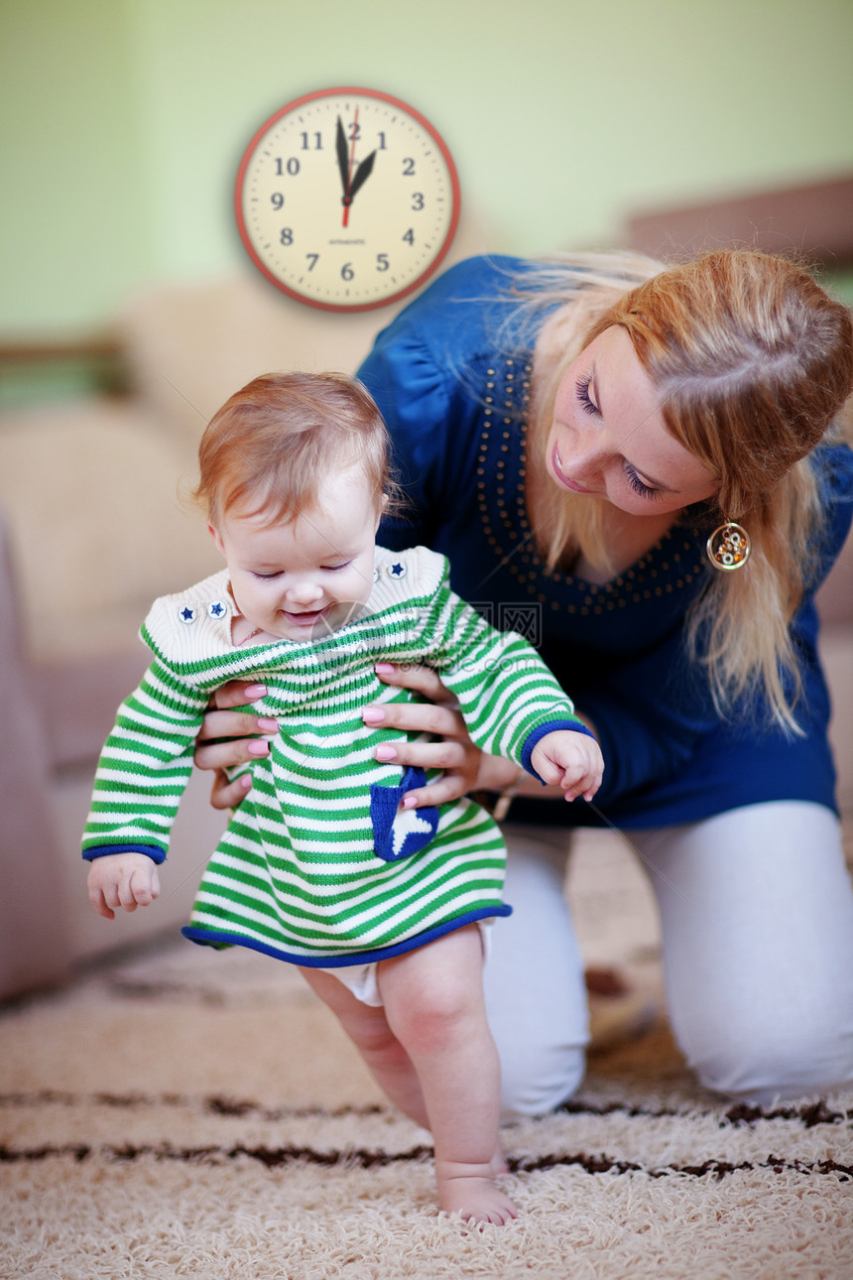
**12:59:01**
